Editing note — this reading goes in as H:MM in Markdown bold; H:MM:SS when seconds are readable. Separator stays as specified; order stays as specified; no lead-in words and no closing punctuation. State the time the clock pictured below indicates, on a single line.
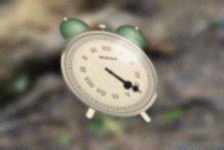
**4:21**
